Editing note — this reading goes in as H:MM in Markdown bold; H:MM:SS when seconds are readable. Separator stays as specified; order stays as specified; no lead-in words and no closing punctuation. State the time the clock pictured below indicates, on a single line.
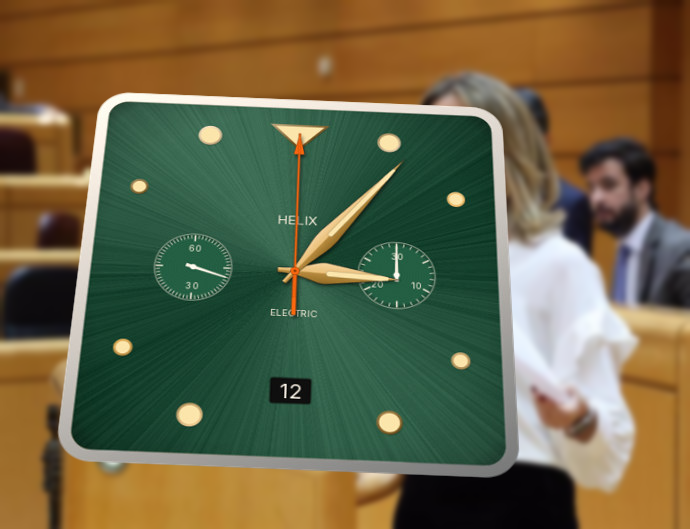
**3:06:18**
